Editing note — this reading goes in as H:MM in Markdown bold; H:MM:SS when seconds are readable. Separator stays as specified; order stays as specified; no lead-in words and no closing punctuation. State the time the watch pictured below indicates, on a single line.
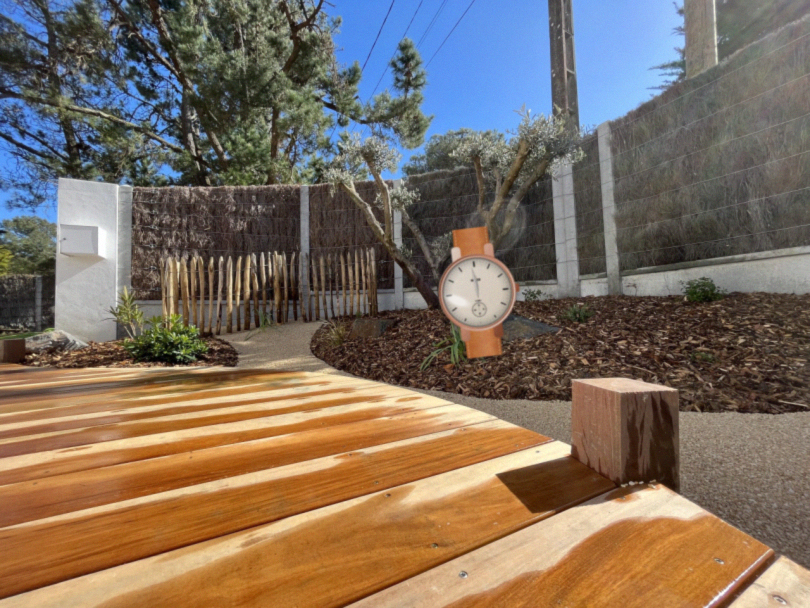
**11:59**
